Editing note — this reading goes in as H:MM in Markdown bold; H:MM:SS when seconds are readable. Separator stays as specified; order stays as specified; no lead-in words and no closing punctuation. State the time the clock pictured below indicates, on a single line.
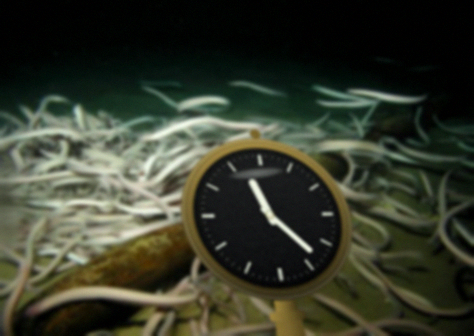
**11:23**
